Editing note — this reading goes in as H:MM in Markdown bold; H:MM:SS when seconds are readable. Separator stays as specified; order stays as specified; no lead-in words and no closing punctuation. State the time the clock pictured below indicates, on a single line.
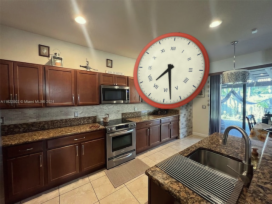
**7:28**
